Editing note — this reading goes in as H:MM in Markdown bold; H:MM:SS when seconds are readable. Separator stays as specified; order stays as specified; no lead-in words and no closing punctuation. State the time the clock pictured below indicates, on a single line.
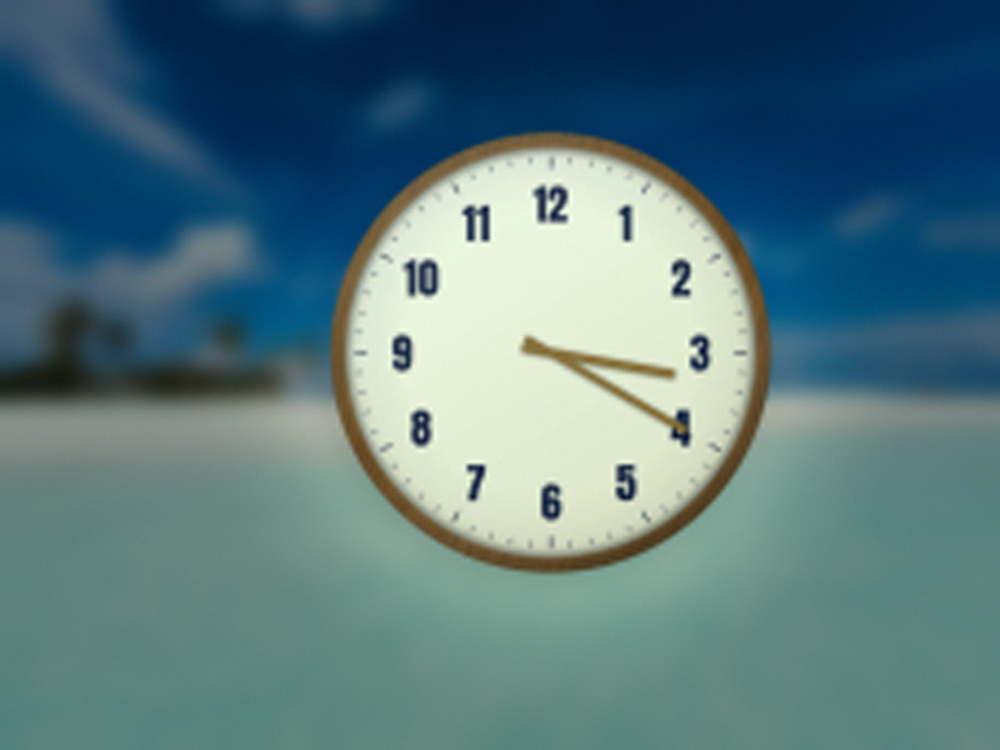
**3:20**
